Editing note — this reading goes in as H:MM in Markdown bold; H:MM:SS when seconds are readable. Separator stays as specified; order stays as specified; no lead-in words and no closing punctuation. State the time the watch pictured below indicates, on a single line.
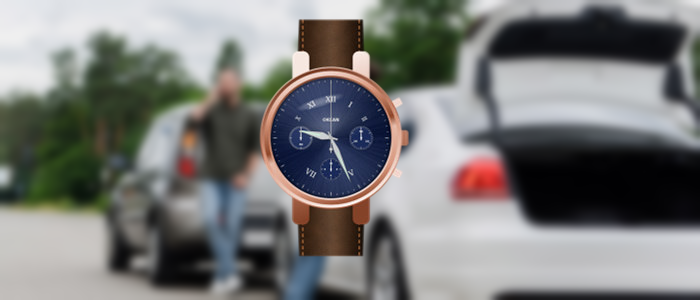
**9:26**
